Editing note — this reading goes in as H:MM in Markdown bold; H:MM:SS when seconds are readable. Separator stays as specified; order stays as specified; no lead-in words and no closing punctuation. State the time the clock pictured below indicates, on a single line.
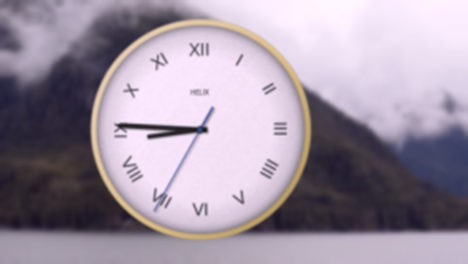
**8:45:35**
